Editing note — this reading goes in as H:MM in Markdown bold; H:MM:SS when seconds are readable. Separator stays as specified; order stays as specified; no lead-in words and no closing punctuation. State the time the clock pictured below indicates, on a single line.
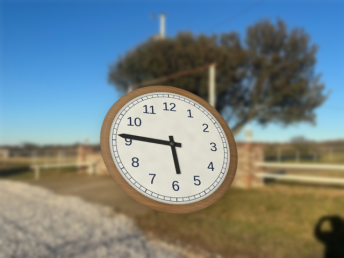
**5:46**
